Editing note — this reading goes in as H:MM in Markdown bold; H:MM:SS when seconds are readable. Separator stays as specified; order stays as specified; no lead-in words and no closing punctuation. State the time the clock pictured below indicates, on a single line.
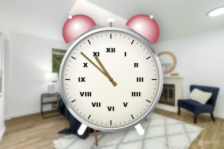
**10:52**
